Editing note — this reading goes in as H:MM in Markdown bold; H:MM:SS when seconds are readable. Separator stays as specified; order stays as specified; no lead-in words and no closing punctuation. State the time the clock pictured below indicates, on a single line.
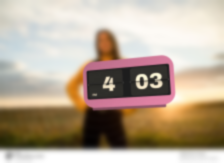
**4:03**
